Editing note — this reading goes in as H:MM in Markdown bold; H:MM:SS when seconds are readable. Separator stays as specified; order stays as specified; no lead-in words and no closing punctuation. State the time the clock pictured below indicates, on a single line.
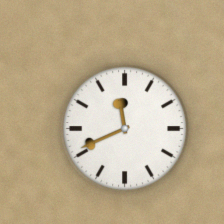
**11:41**
